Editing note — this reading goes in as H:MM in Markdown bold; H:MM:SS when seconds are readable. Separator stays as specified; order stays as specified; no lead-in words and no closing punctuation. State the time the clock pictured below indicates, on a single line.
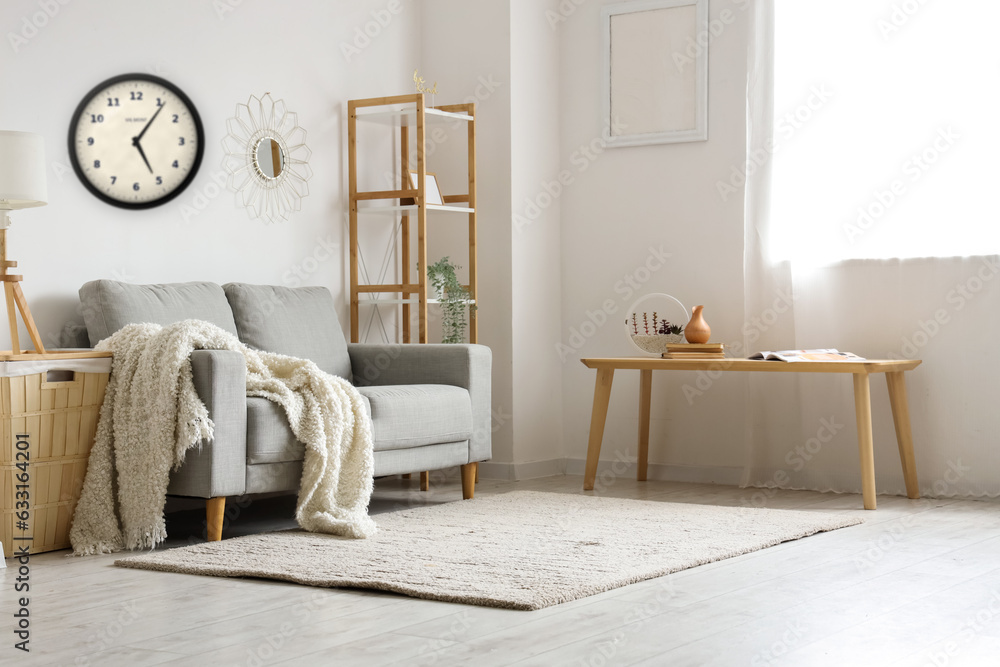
**5:06**
